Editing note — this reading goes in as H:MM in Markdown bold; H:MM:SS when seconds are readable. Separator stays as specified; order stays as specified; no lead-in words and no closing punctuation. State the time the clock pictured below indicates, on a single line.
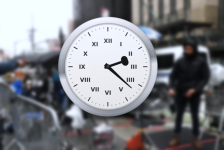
**2:22**
